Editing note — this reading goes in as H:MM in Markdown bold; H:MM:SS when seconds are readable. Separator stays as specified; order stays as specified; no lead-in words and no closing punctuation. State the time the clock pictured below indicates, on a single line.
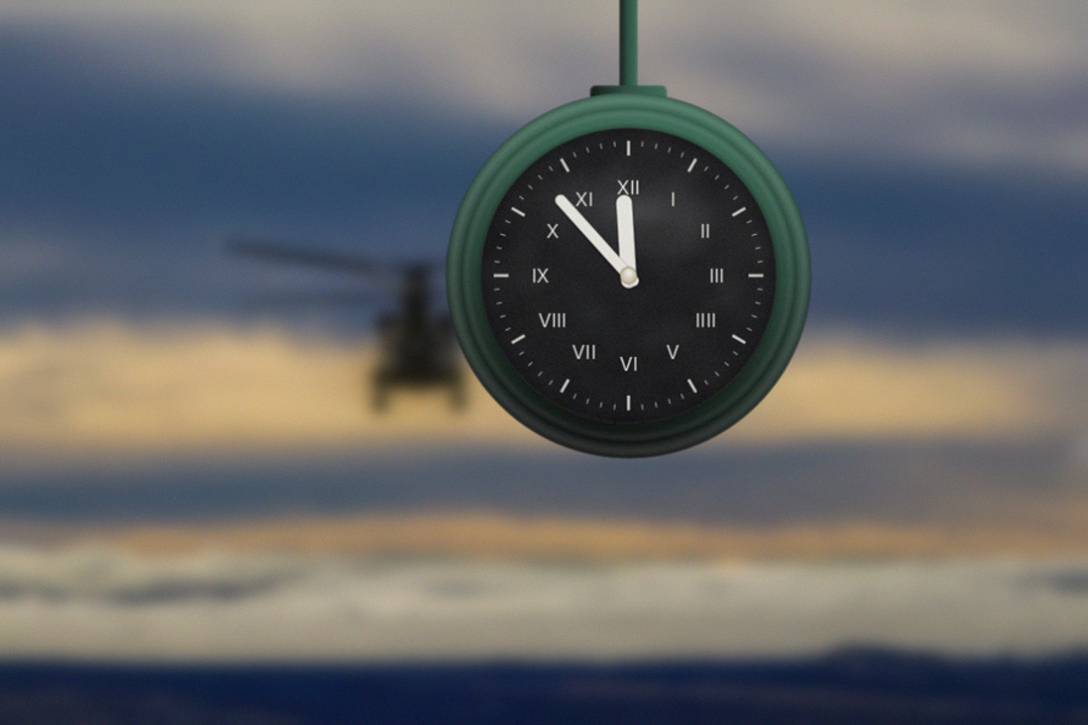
**11:53**
